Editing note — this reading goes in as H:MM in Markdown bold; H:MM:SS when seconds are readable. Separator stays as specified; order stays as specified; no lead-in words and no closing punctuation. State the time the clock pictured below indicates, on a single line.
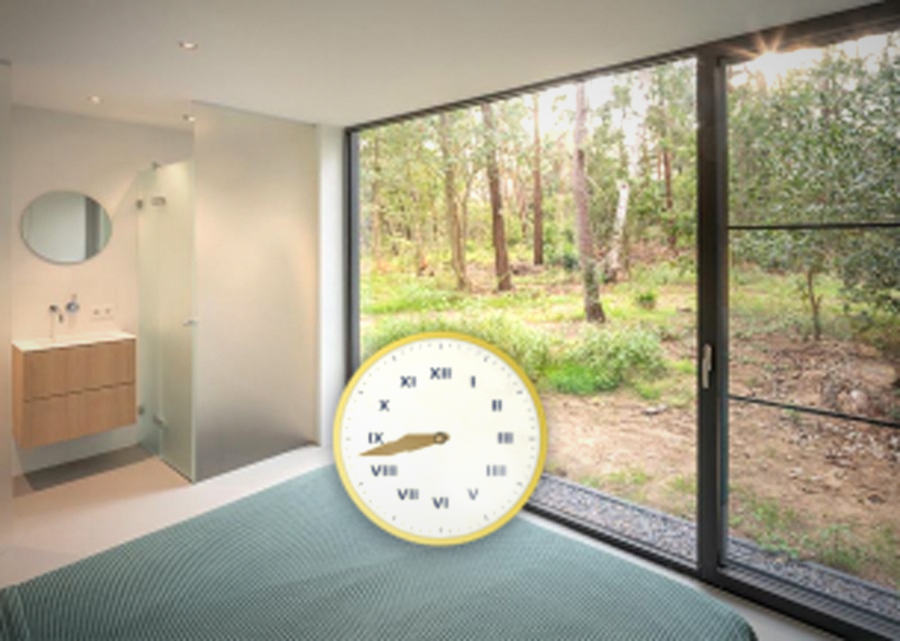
**8:43**
